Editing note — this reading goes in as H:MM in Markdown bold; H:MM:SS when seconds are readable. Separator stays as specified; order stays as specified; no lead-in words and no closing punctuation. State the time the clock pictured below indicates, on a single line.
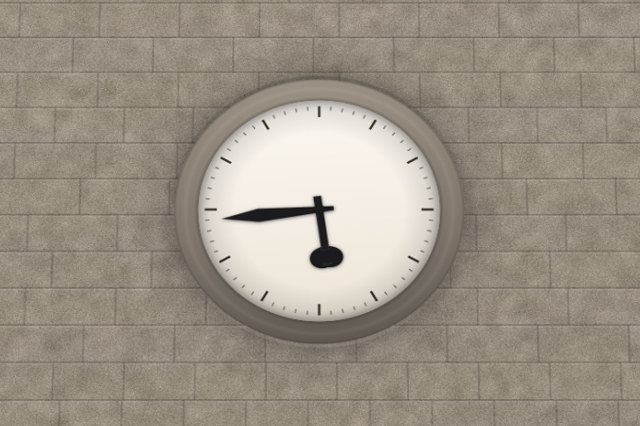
**5:44**
